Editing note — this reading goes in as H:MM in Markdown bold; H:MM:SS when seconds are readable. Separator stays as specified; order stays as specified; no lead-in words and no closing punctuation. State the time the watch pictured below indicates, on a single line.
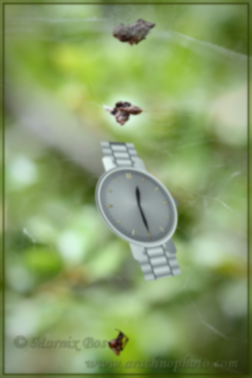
**12:30**
